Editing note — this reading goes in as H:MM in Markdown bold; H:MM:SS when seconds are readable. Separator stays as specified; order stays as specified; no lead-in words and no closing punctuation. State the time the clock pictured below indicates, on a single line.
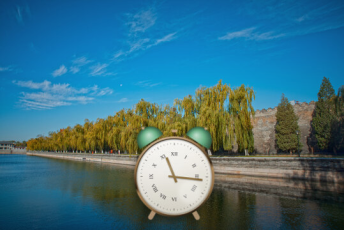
**11:16**
